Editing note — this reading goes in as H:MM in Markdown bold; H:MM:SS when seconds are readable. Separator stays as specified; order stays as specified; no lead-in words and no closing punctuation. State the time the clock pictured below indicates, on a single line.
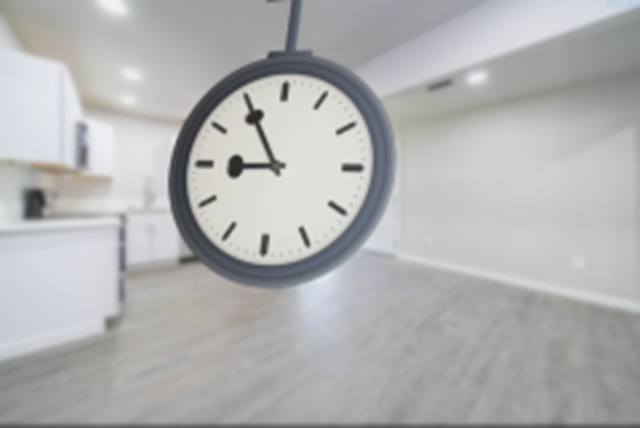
**8:55**
